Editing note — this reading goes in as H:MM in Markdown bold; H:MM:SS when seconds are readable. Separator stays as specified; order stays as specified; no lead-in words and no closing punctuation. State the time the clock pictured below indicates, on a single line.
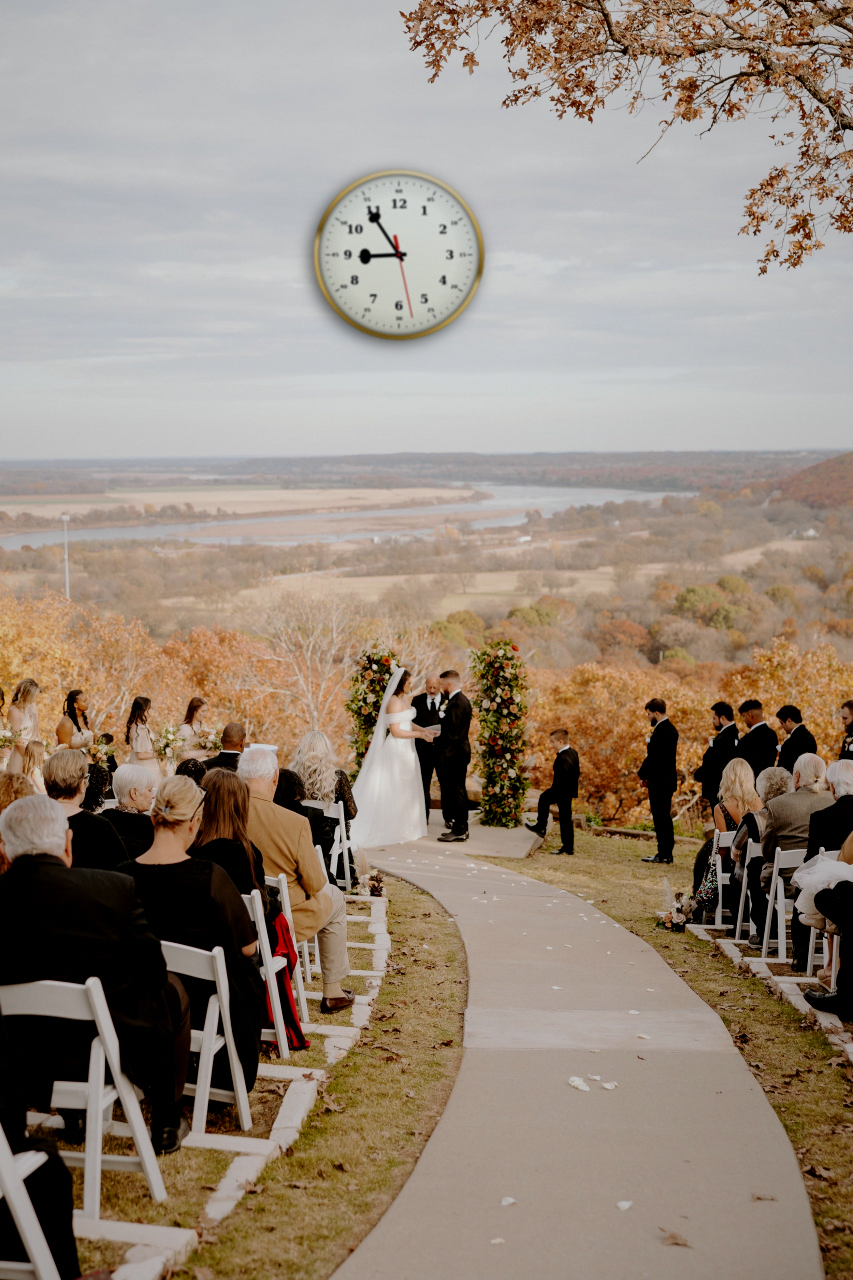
**8:54:28**
